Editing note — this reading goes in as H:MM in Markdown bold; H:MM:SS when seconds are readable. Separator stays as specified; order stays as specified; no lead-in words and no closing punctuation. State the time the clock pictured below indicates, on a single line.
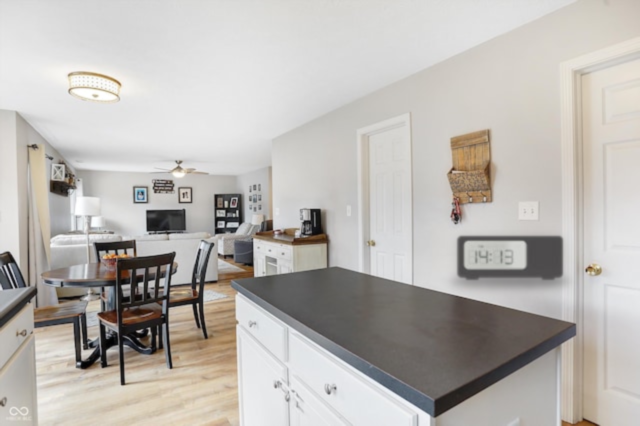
**14:13**
